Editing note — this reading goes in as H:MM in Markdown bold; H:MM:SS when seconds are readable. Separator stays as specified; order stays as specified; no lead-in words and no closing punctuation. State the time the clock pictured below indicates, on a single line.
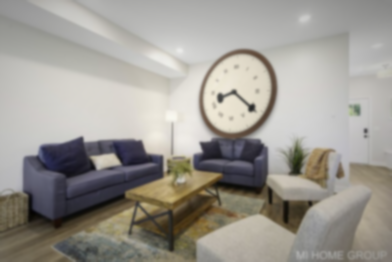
**8:21**
